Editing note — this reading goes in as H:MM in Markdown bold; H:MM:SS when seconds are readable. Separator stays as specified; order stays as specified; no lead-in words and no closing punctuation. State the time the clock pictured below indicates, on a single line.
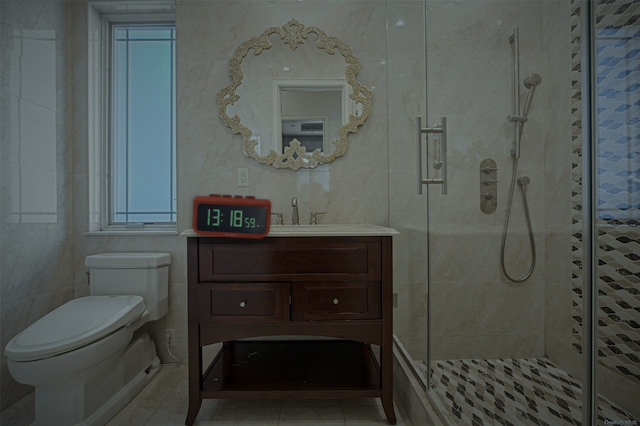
**13:18:59**
